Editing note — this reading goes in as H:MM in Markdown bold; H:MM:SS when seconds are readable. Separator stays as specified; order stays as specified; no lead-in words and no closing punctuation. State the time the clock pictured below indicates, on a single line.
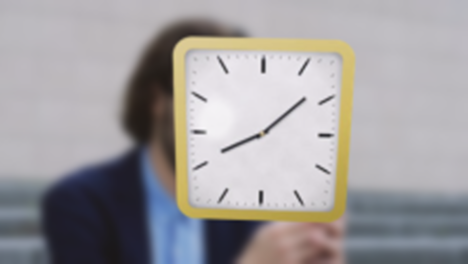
**8:08**
